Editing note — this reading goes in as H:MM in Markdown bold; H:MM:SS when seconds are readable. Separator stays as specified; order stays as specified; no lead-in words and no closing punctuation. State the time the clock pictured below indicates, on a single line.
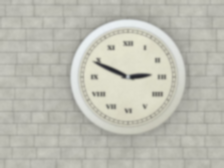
**2:49**
